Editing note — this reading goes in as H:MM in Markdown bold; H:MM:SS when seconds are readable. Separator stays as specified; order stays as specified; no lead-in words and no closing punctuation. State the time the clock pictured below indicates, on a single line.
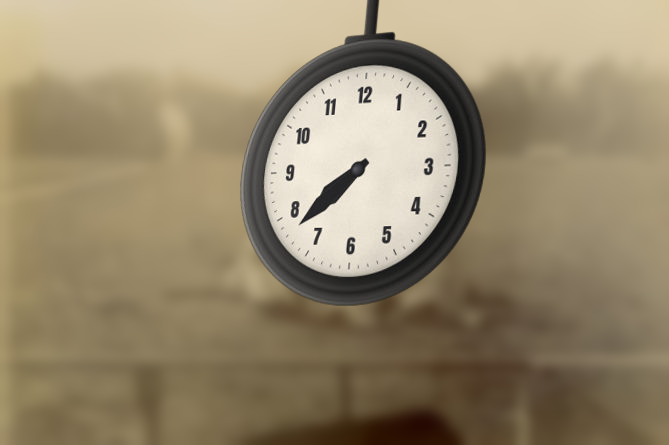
**7:38**
